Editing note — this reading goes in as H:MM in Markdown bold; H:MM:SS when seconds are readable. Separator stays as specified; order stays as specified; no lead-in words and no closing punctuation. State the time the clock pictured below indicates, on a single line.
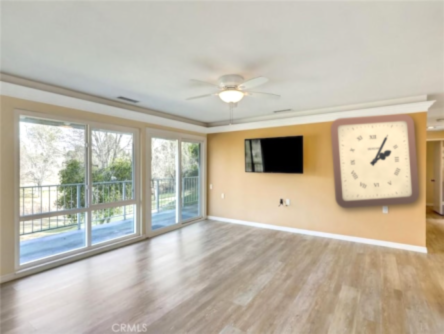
**2:05**
